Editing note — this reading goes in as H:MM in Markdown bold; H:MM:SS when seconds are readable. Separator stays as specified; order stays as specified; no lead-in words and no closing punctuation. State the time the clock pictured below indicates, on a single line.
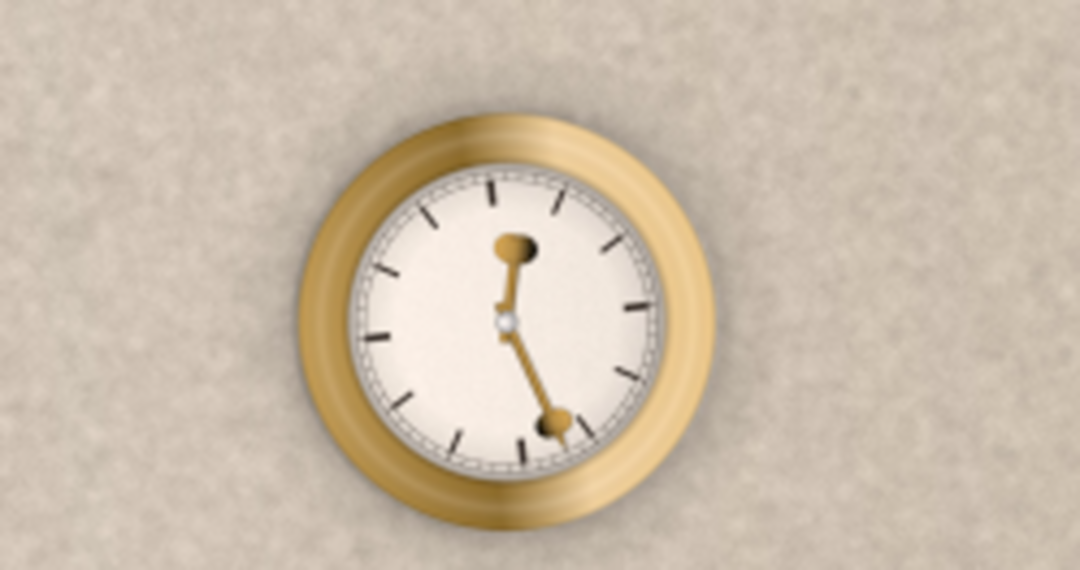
**12:27**
